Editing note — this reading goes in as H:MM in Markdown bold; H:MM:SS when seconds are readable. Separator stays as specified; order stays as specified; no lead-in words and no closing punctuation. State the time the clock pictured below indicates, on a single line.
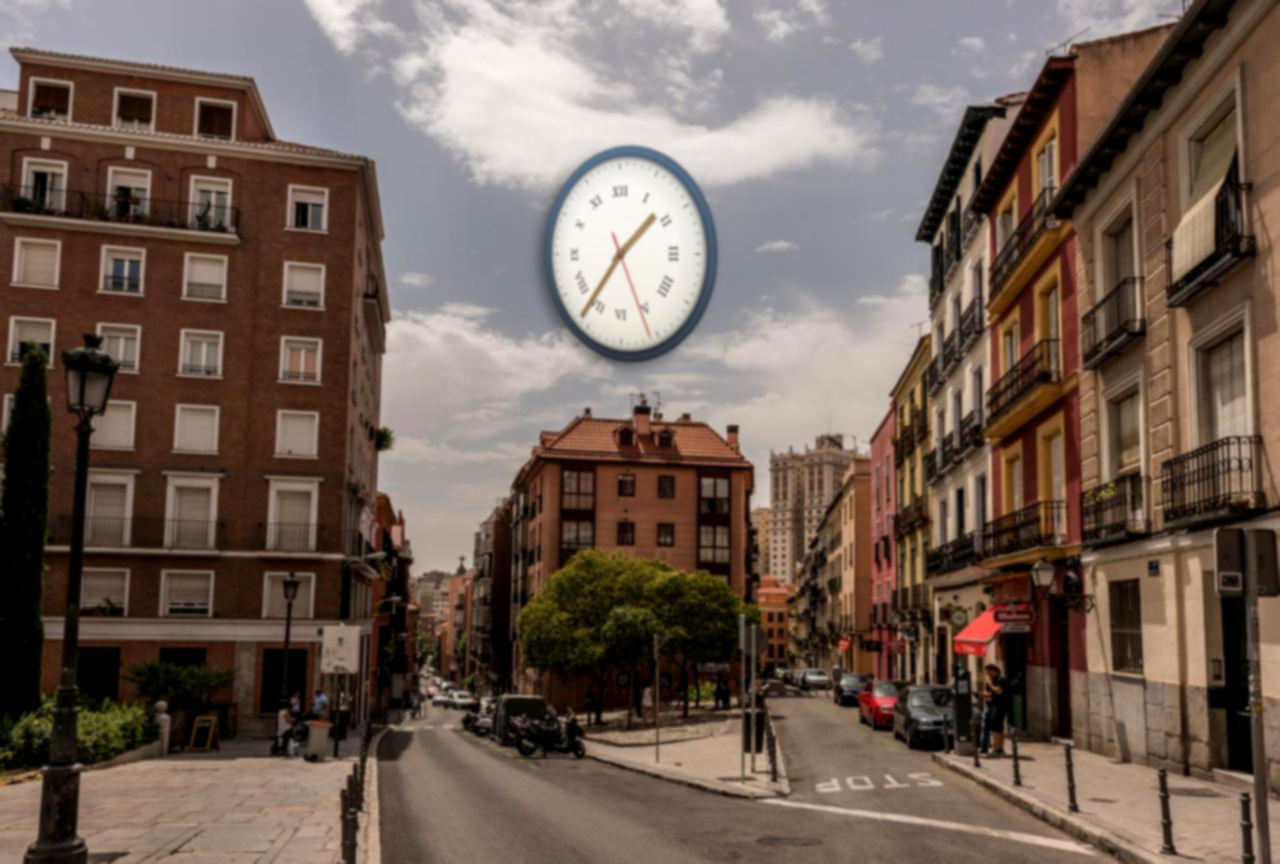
**1:36:26**
